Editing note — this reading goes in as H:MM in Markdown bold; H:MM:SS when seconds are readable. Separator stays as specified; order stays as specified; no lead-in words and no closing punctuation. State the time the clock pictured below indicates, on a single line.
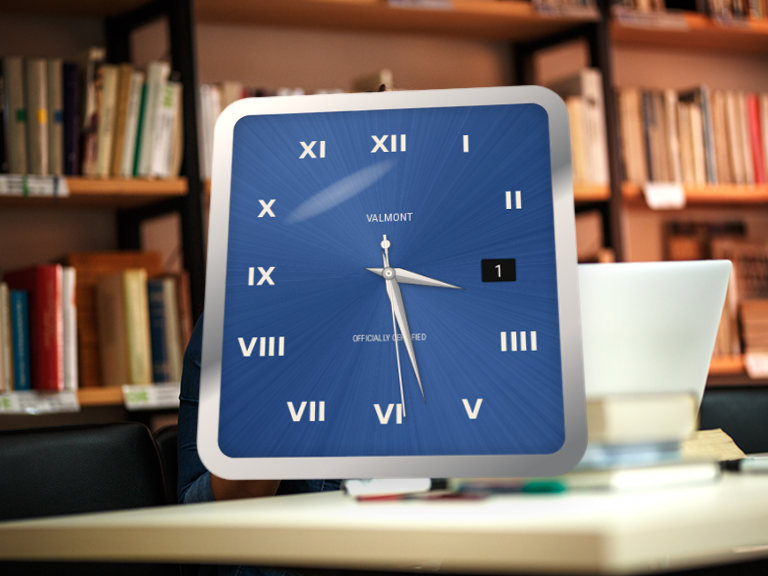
**3:27:29**
